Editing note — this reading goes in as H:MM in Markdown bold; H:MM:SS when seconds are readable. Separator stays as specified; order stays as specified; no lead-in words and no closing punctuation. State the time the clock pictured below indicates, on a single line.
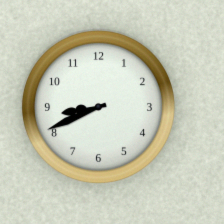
**8:41**
